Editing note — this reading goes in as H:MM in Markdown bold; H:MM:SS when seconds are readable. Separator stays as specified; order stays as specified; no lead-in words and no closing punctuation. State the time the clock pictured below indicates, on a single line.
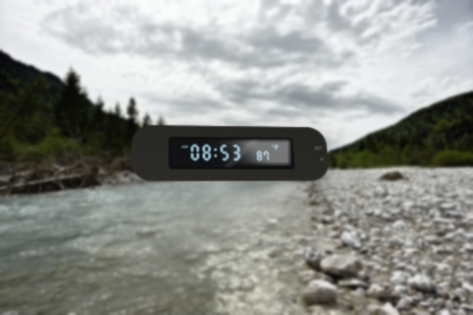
**8:53**
